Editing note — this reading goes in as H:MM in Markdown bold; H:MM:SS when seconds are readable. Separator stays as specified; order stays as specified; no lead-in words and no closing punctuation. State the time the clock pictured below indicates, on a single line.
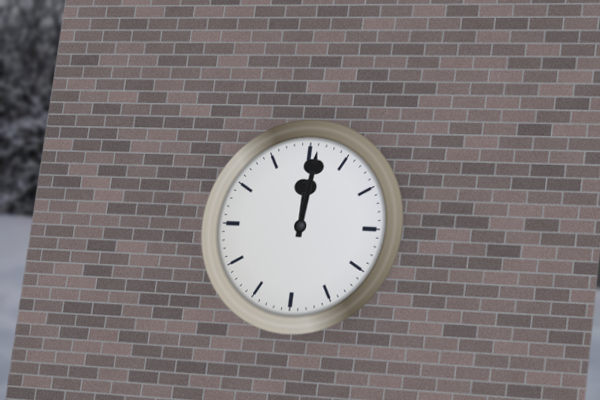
**12:01**
